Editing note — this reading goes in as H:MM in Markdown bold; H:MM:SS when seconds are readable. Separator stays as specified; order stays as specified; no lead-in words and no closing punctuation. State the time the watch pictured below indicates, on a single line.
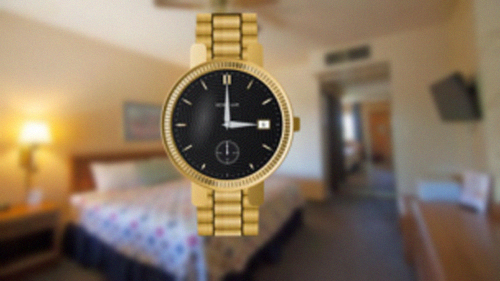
**3:00**
